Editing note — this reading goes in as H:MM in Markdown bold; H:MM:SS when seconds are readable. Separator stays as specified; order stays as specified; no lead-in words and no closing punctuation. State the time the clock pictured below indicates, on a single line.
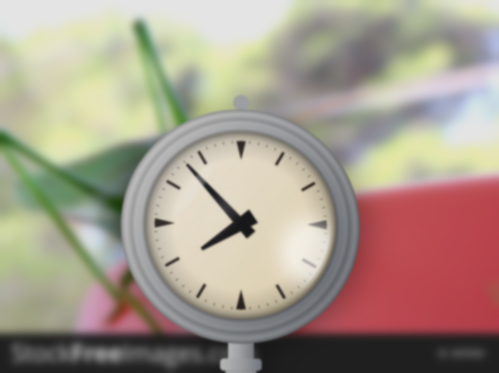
**7:53**
